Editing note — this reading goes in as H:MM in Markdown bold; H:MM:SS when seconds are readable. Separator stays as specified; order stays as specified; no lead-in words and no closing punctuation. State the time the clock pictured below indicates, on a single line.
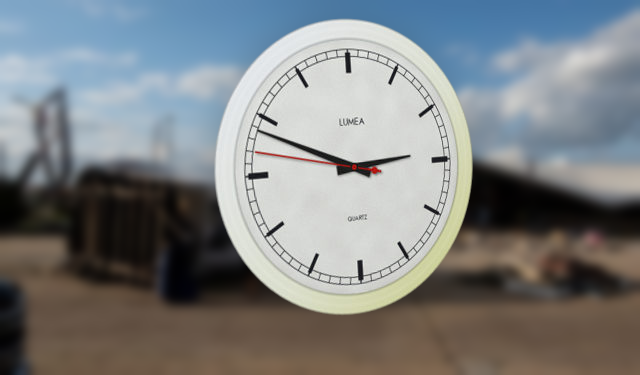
**2:48:47**
